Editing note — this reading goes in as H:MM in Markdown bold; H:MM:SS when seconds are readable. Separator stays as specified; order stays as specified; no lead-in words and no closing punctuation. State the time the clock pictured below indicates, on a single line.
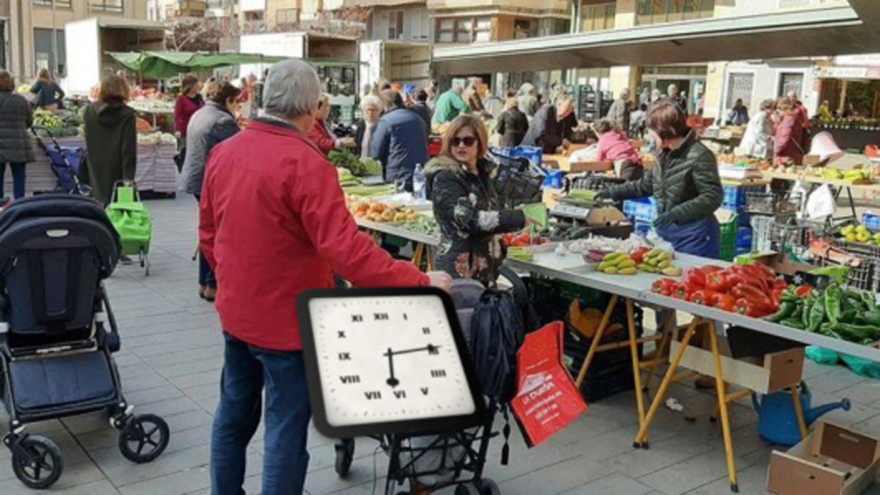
**6:14**
